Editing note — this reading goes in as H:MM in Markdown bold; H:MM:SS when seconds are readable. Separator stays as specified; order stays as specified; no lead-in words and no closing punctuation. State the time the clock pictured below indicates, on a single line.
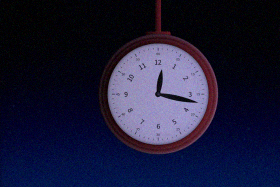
**12:17**
